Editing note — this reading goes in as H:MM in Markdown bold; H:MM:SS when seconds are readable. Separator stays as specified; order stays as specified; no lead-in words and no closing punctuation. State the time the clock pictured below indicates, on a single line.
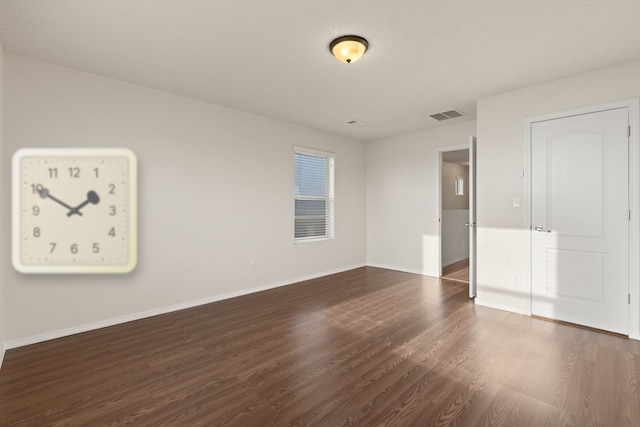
**1:50**
